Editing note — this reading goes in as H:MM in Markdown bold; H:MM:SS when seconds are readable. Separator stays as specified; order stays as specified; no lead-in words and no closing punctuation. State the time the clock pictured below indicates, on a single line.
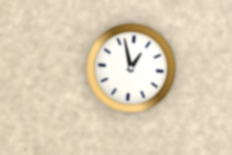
**12:57**
